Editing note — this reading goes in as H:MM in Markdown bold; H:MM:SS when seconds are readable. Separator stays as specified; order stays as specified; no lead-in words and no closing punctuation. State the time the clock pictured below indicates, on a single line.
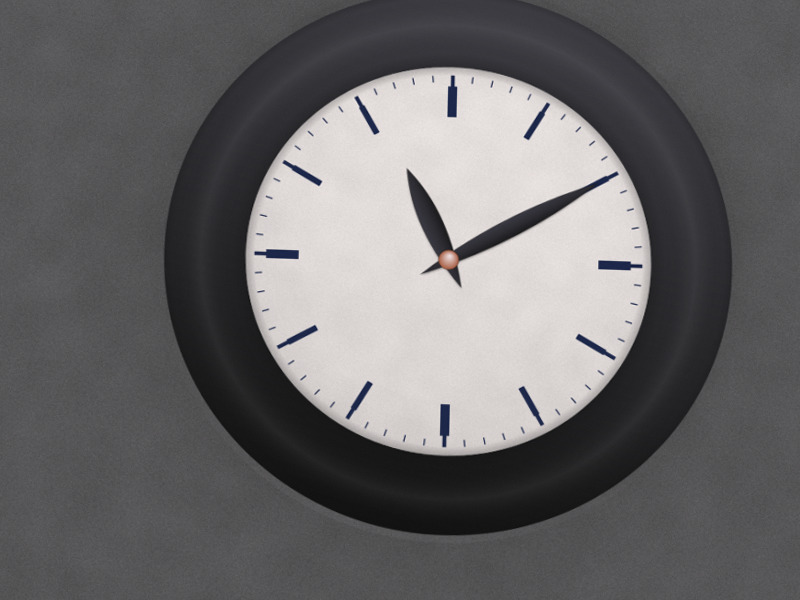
**11:10**
